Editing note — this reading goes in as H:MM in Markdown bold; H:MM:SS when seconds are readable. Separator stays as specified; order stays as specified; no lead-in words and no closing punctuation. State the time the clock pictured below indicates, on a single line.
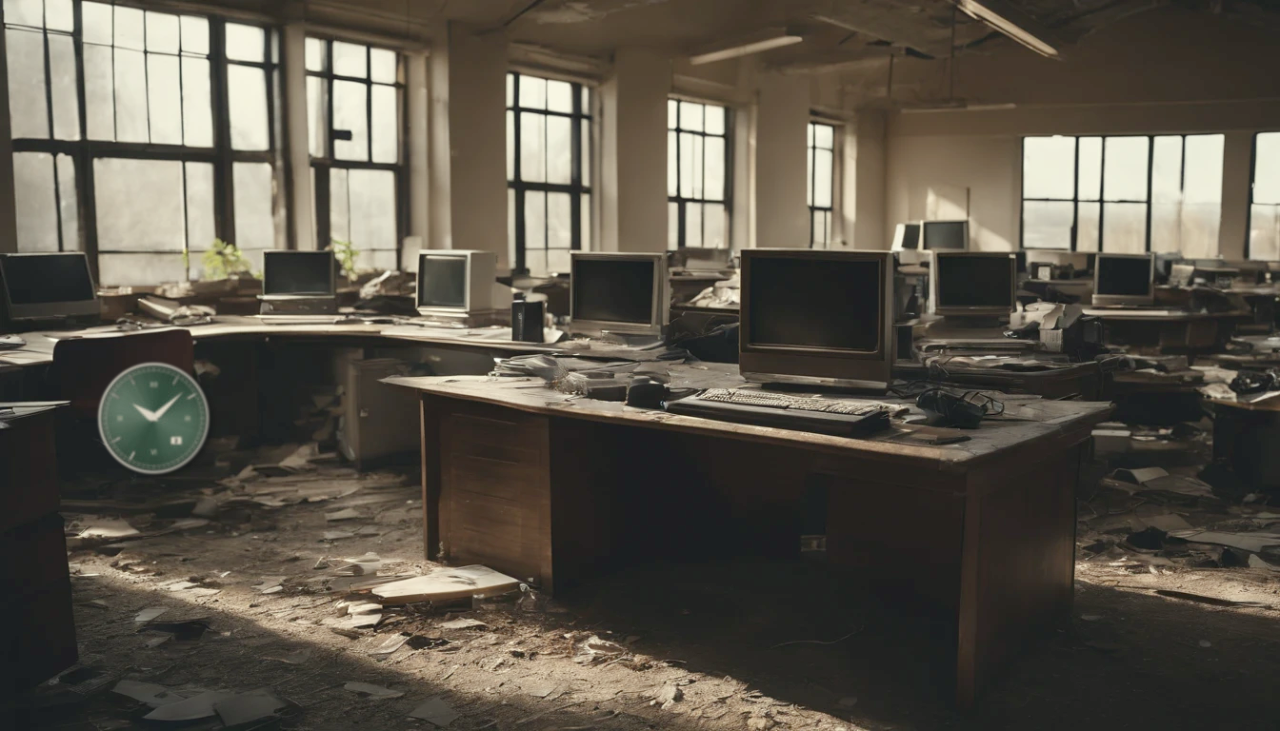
**10:08**
